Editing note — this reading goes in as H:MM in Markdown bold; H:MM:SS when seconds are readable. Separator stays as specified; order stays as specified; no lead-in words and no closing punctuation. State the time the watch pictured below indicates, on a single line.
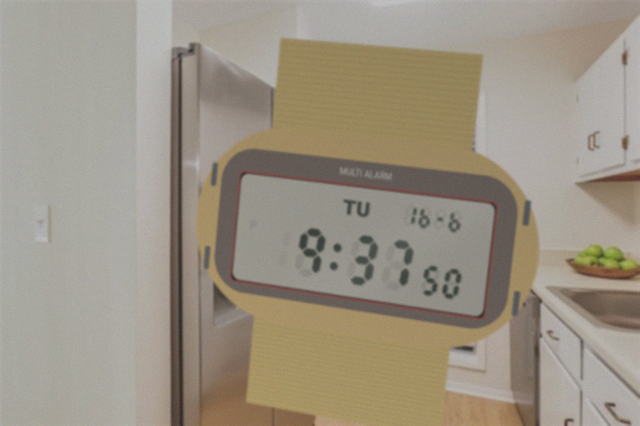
**9:37:50**
